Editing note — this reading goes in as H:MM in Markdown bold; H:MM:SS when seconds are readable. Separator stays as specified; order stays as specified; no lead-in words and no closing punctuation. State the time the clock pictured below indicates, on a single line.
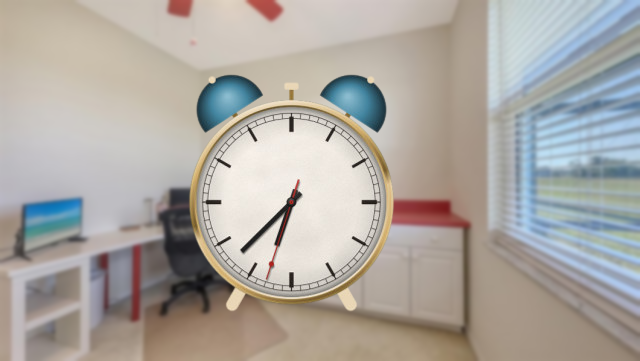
**6:37:33**
